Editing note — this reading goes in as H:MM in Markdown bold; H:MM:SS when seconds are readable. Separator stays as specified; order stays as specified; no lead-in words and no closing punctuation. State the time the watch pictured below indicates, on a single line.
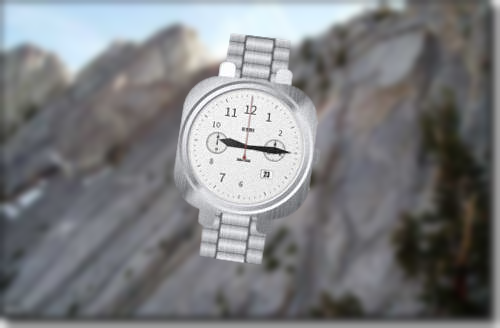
**9:15**
